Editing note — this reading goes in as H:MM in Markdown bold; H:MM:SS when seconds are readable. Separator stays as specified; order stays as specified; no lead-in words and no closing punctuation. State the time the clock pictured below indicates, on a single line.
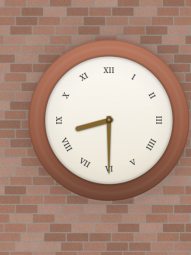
**8:30**
